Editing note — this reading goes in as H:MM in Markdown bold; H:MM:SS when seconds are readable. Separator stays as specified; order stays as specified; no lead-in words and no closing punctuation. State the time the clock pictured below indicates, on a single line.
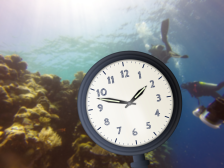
**1:48**
